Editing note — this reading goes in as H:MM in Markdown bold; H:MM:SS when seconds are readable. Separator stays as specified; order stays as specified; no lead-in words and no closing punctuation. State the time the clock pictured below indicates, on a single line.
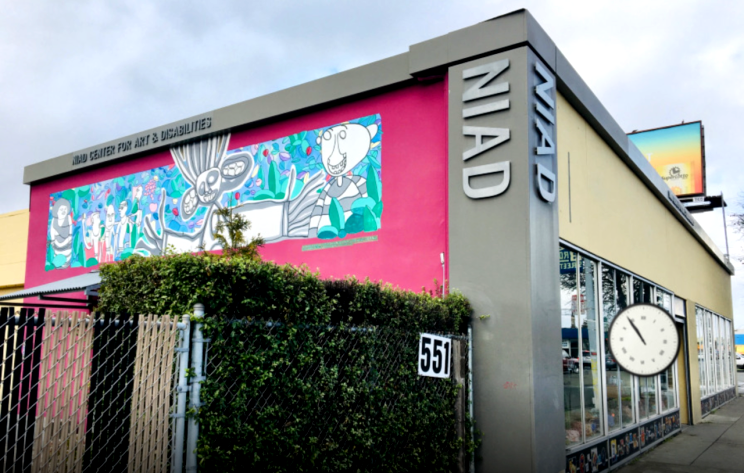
**10:54**
